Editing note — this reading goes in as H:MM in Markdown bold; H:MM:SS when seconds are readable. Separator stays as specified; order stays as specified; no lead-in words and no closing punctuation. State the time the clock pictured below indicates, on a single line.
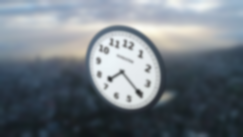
**7:20**
